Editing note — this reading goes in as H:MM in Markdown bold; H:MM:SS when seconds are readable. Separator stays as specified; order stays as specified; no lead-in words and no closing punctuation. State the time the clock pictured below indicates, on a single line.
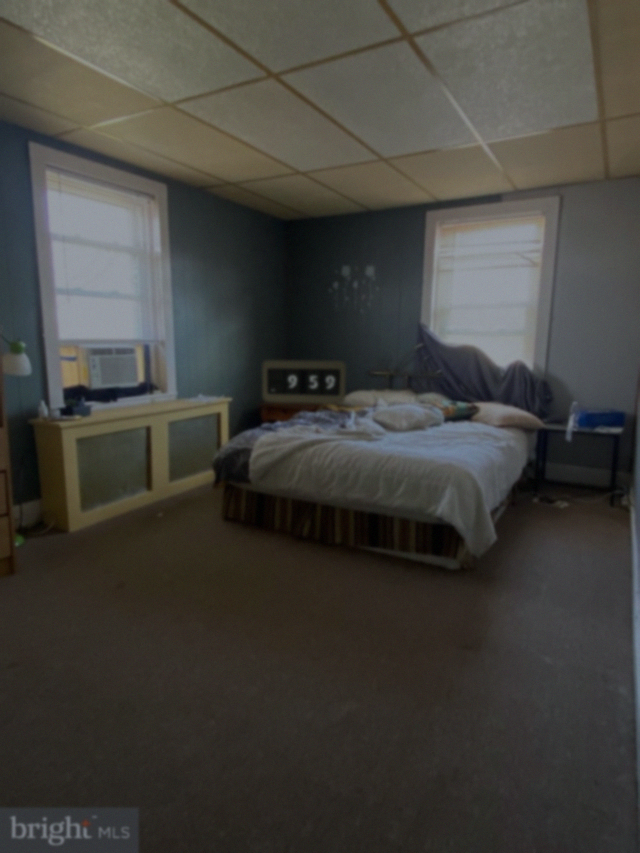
**9:59**
